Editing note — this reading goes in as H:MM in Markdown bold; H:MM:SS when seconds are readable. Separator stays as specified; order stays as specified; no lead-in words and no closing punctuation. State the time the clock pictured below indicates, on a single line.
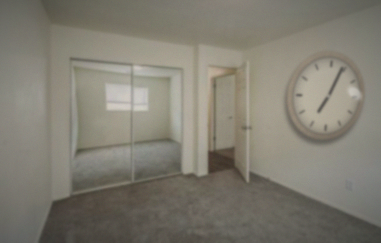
**7:04**
